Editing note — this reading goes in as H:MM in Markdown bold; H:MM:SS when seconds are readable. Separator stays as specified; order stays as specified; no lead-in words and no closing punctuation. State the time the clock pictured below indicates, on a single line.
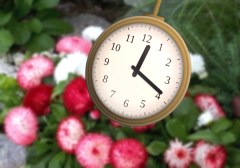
**12:19**
